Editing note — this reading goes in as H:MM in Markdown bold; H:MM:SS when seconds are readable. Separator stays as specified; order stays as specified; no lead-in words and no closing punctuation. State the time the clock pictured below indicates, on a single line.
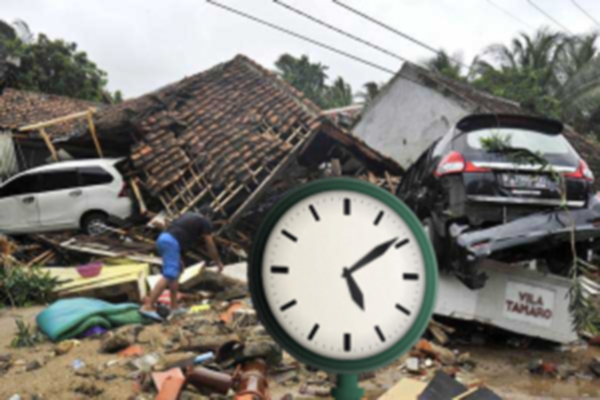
**5:09**
